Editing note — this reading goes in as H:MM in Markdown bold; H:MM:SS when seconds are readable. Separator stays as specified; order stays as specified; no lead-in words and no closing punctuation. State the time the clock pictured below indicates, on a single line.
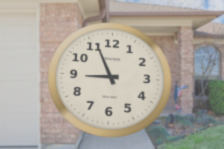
**8:56**
